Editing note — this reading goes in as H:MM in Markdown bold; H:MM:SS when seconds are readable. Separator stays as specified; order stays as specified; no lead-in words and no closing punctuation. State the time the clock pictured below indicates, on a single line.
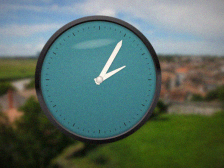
**2:05**
